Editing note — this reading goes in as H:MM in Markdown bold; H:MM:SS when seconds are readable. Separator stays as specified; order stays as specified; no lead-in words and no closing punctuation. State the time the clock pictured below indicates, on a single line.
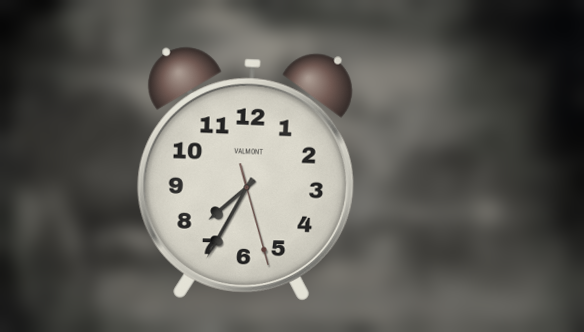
**7:34:27**
